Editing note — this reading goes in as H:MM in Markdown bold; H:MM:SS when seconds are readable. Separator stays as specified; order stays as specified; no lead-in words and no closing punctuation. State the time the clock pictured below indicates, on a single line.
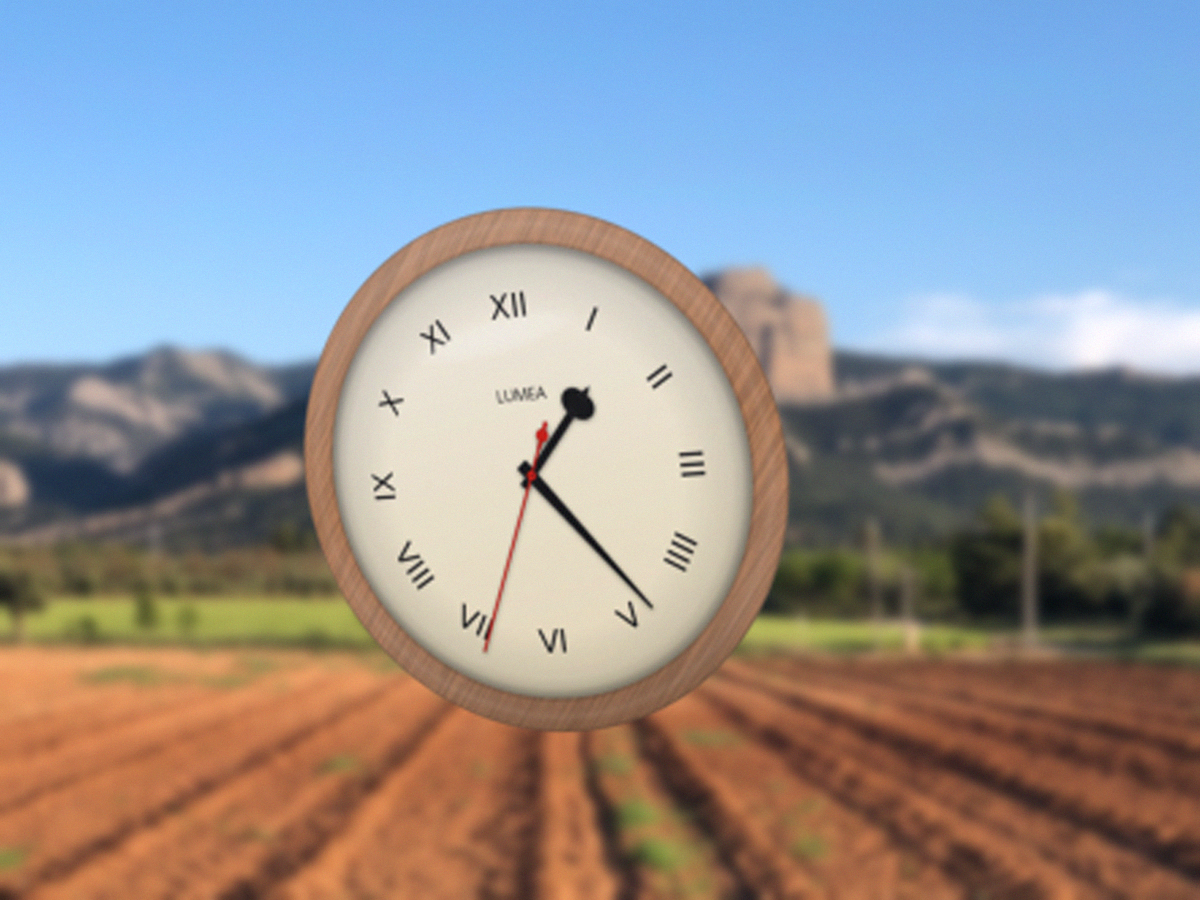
**1:23:34**
